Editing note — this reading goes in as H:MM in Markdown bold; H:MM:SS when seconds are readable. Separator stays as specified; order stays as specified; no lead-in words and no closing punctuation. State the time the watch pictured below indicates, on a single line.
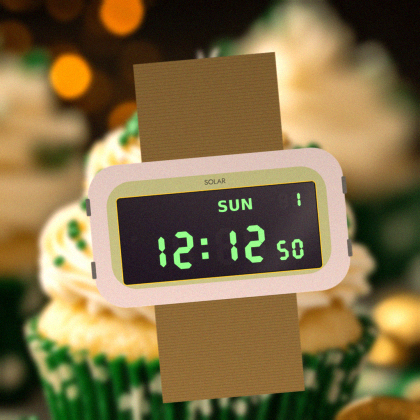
**12:12:50**
